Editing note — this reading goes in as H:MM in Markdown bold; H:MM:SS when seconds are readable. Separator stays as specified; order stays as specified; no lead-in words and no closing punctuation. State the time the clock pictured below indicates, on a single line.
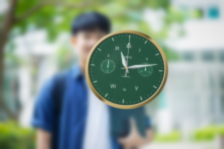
**11:13**
